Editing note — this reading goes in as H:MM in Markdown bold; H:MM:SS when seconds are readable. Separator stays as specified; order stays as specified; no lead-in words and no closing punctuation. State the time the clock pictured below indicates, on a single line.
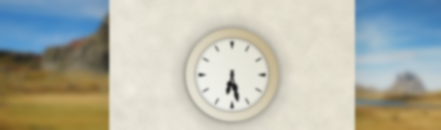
**6:28**
